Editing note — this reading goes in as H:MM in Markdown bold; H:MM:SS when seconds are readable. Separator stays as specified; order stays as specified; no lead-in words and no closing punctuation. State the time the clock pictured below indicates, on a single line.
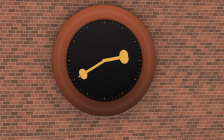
**2:40**
